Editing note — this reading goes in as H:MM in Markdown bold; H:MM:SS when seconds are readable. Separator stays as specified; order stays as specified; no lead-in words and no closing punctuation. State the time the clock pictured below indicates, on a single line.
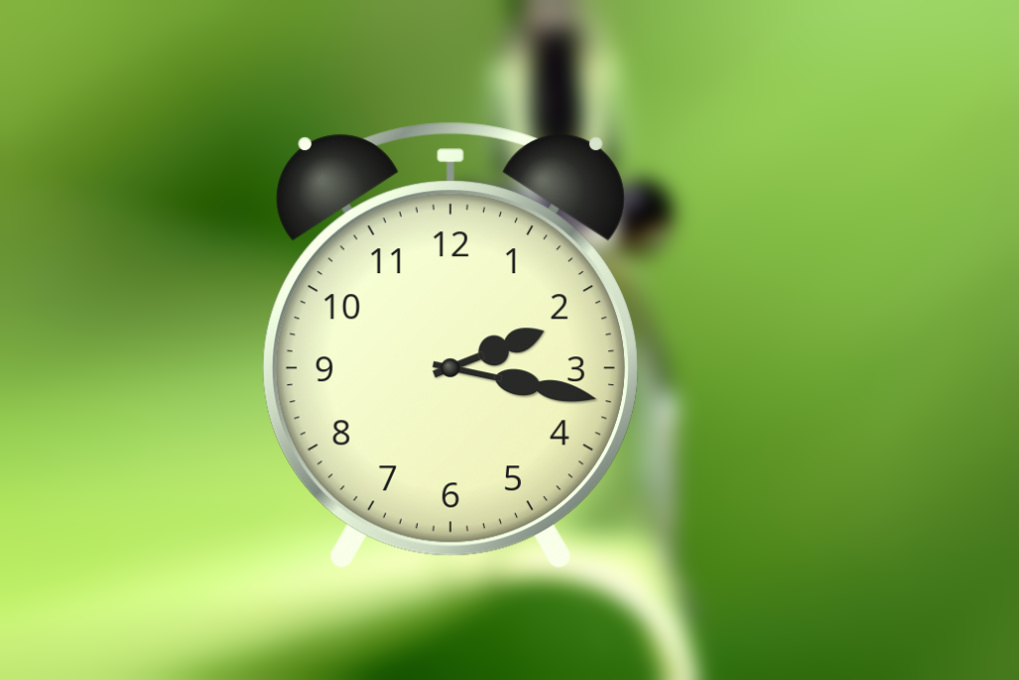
**2:17**
